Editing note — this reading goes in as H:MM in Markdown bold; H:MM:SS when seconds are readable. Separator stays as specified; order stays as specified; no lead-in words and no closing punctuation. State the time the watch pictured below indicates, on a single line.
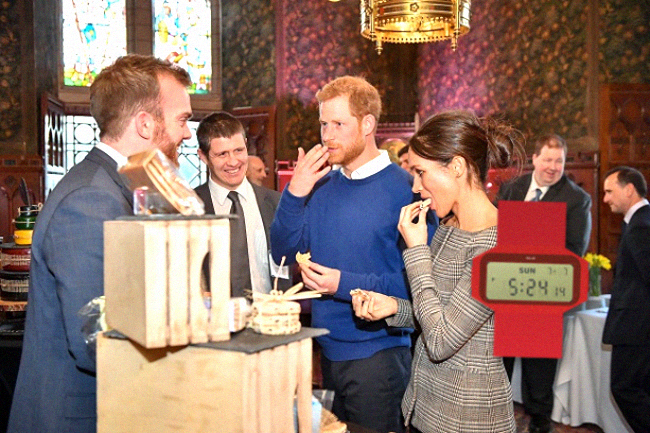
**5:24:14**
